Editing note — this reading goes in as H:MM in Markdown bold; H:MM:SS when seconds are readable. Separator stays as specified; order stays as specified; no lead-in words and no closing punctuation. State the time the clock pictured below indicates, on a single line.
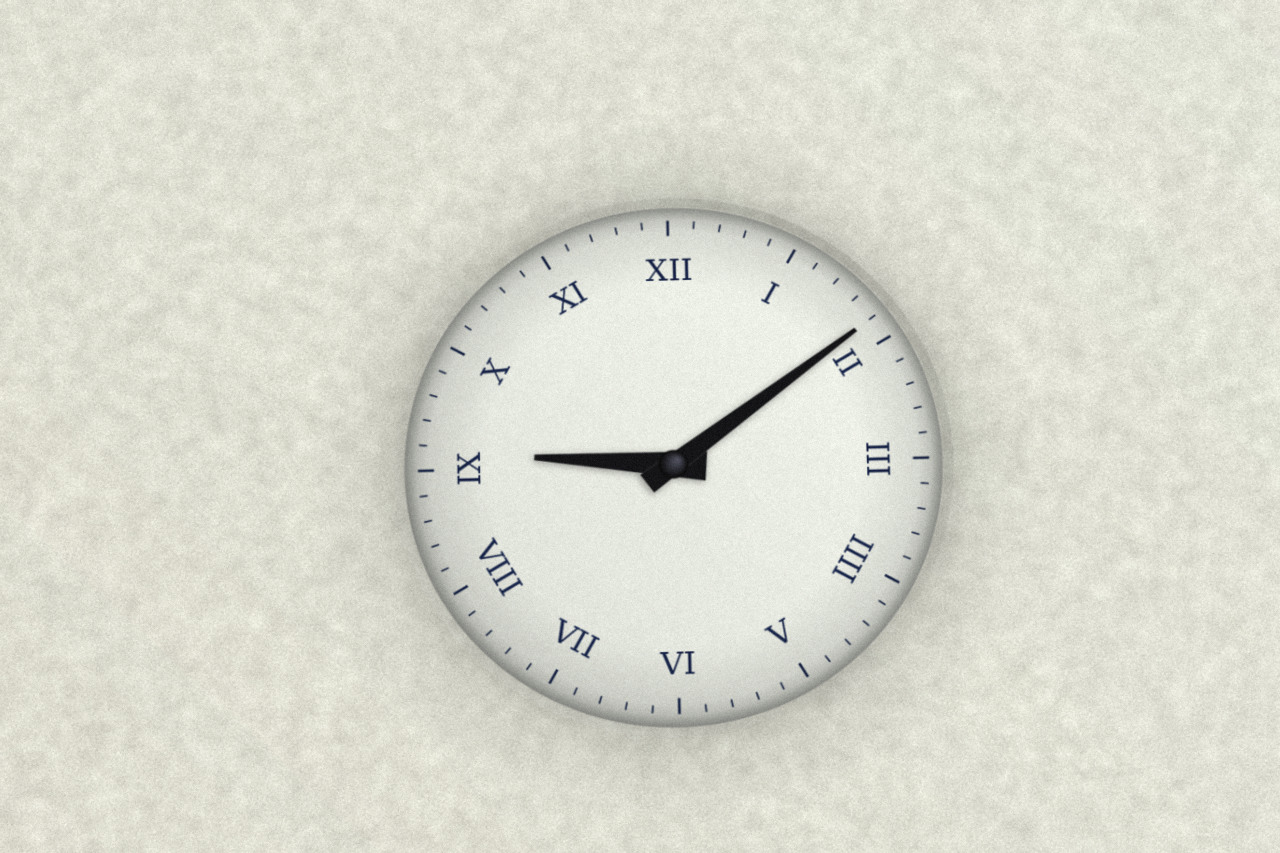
**9:09**
